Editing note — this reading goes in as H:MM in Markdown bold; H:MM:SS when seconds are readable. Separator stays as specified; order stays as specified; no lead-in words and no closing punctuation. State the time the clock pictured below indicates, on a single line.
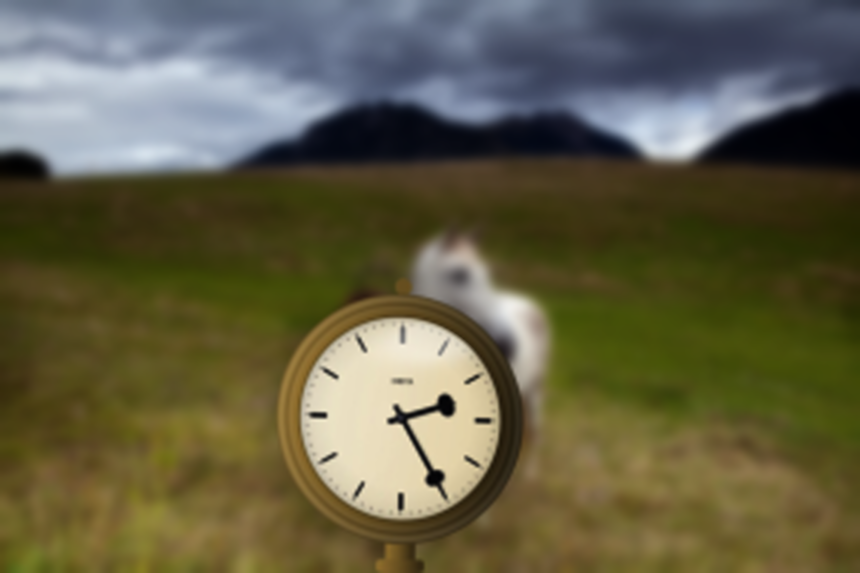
**2:25**
